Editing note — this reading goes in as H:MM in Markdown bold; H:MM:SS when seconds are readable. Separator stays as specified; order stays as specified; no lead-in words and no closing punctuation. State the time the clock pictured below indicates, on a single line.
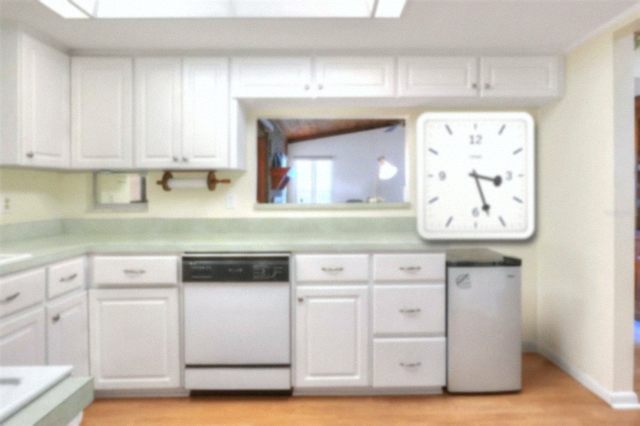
**3:27**
